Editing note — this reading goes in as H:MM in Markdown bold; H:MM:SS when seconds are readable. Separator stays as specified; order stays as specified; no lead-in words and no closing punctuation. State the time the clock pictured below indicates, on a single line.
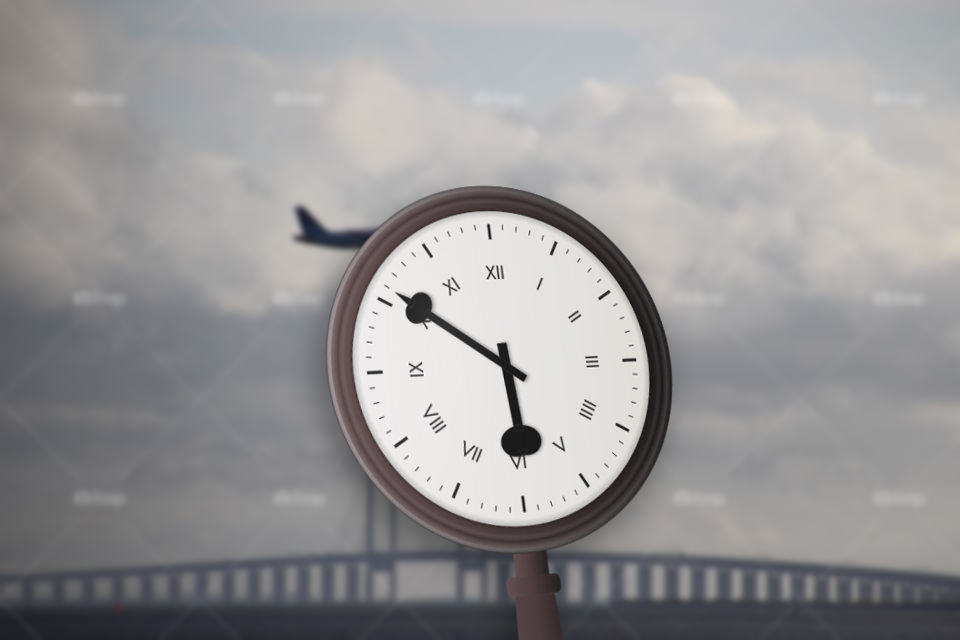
**5:51**
